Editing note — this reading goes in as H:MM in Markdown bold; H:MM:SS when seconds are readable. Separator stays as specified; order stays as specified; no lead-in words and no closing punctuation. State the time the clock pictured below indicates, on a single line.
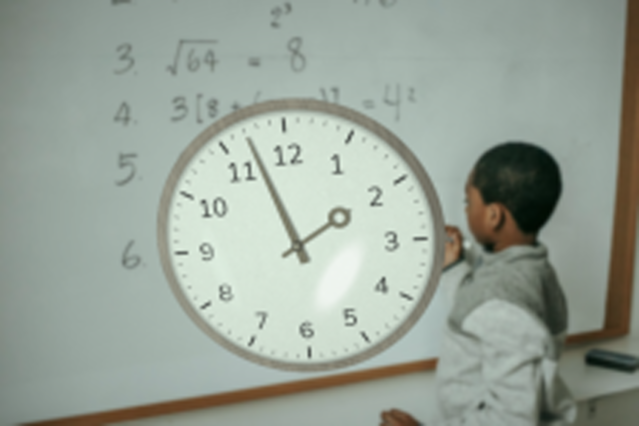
**1:57**
